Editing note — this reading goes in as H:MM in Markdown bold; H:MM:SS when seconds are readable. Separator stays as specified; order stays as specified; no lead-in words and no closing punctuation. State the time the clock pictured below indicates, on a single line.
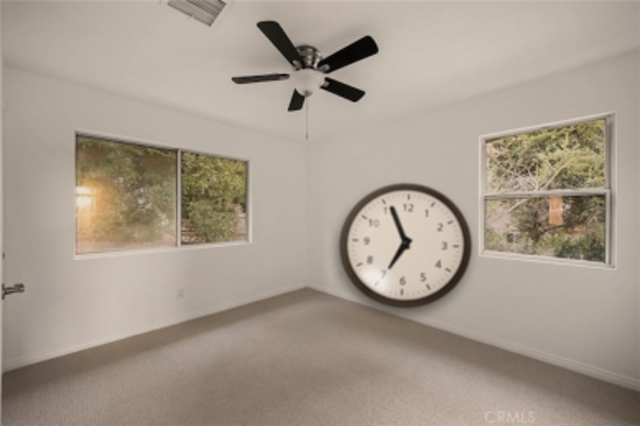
**6:56**
